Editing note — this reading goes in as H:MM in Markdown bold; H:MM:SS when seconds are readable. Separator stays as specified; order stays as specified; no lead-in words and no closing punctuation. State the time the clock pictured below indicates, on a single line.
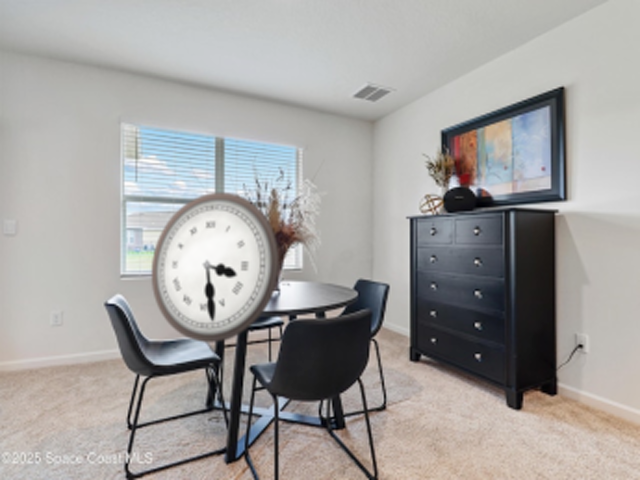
**3:28**
